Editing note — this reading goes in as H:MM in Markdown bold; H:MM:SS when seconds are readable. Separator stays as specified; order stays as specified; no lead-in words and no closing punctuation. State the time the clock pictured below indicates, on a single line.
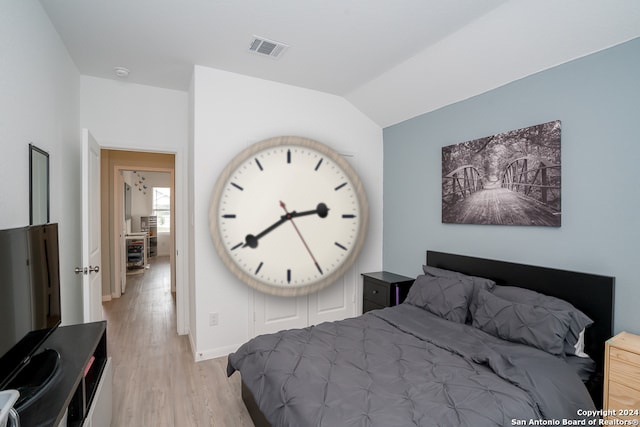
**2:39:25**
